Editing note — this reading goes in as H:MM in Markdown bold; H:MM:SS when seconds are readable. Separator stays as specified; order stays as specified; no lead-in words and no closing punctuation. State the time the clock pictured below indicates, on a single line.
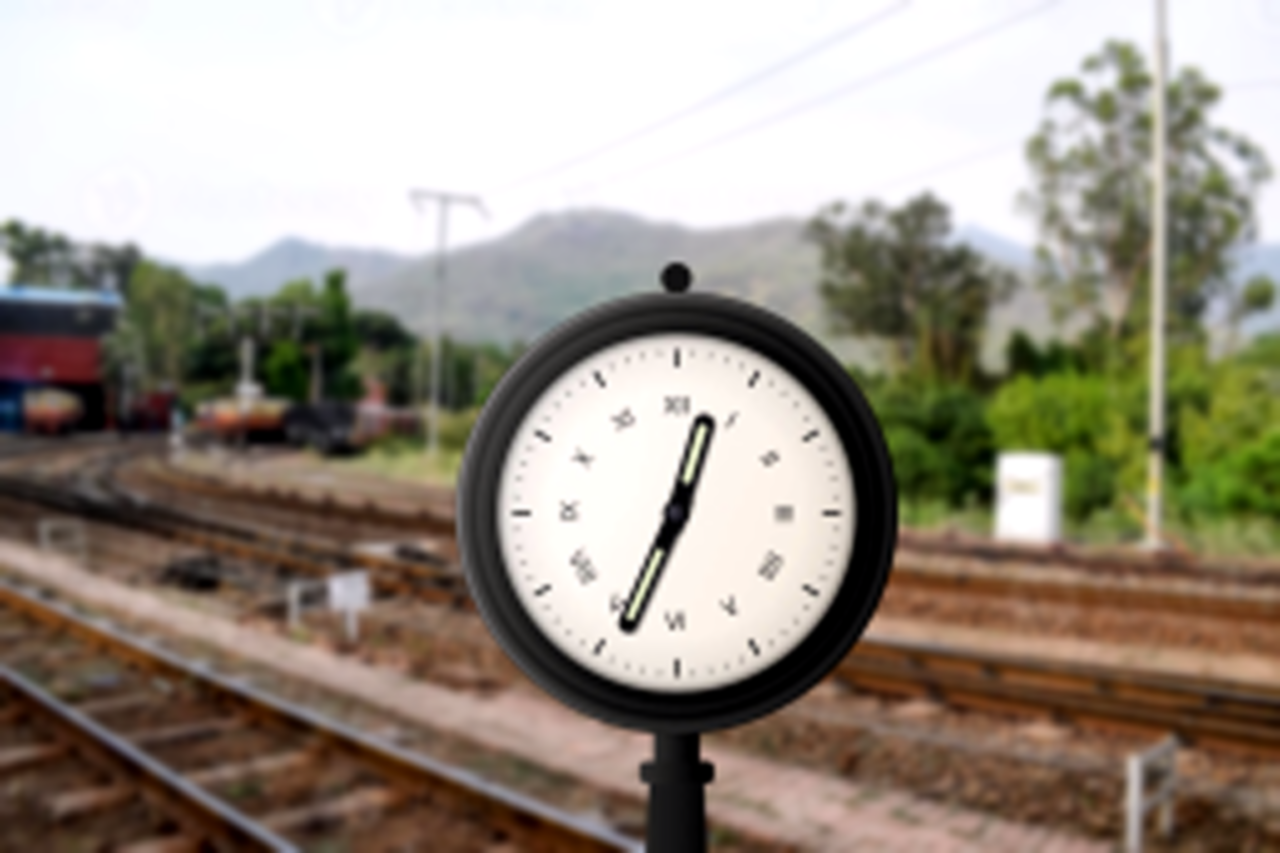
**12:34**
